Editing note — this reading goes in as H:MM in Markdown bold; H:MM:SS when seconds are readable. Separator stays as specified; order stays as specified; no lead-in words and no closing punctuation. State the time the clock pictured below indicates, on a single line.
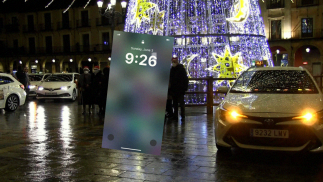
**9:26**
